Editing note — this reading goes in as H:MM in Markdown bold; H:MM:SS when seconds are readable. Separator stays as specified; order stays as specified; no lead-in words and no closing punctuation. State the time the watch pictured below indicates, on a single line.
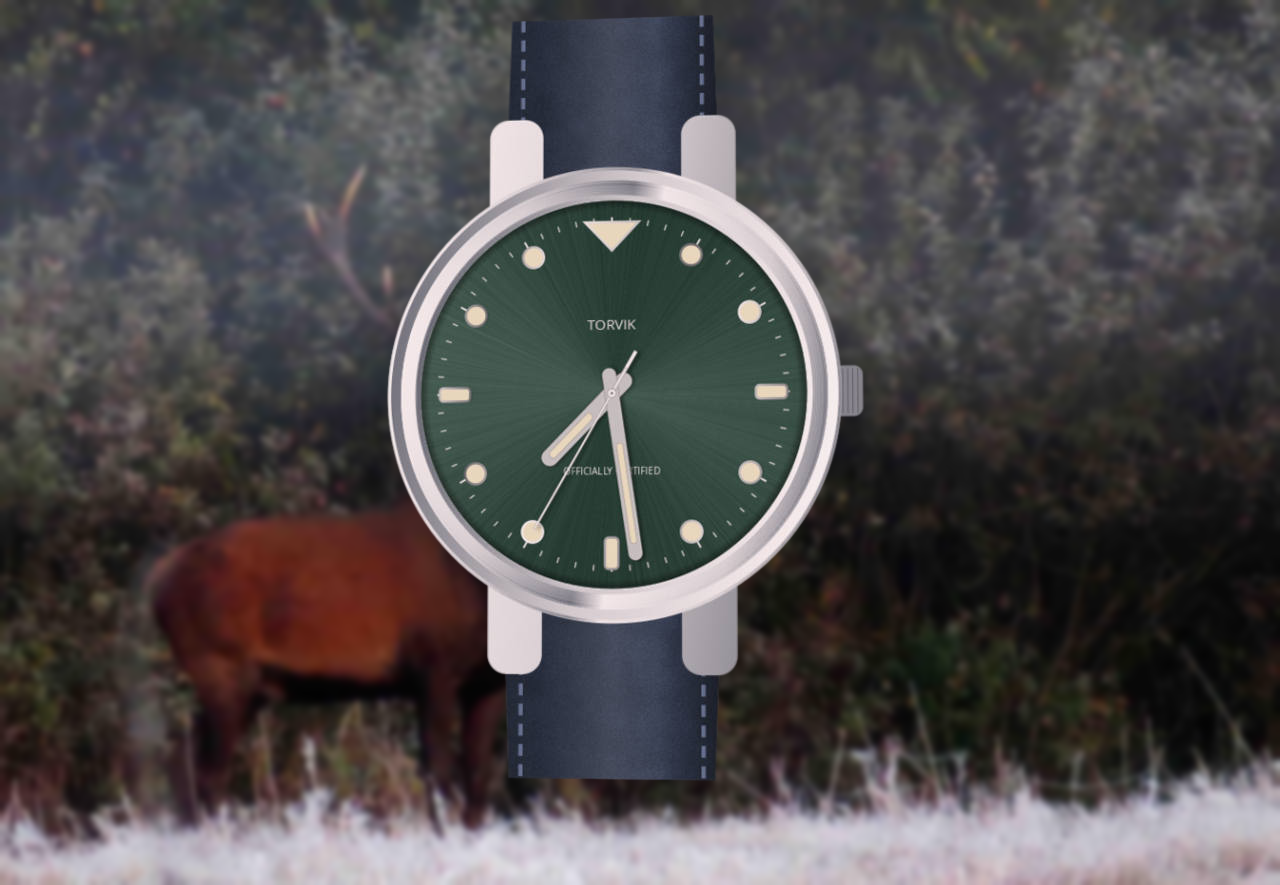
**7:28:35**
